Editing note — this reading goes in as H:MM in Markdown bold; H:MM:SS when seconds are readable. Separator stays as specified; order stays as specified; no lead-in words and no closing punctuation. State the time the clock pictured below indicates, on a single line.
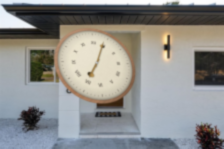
**7:04**
